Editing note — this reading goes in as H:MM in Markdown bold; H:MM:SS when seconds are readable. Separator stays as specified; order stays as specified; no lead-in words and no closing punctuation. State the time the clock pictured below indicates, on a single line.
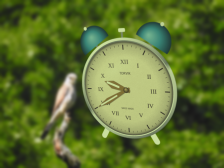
**9:40**
